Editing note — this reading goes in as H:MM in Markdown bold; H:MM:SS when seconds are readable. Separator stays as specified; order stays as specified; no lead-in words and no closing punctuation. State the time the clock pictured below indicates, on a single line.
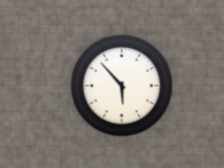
**5:53**
